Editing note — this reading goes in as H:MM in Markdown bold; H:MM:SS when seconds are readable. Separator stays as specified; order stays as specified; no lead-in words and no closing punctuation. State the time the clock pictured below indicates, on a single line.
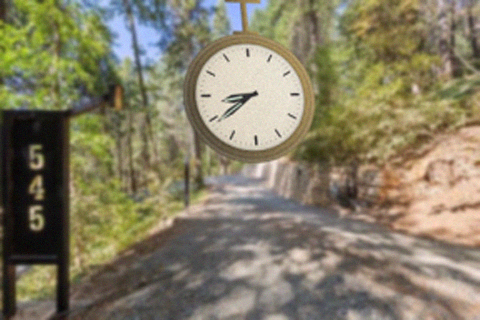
**8:39**
